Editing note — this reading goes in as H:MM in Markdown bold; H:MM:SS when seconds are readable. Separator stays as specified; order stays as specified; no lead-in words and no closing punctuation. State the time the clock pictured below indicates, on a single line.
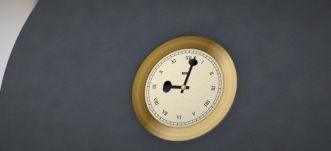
**9:02**
